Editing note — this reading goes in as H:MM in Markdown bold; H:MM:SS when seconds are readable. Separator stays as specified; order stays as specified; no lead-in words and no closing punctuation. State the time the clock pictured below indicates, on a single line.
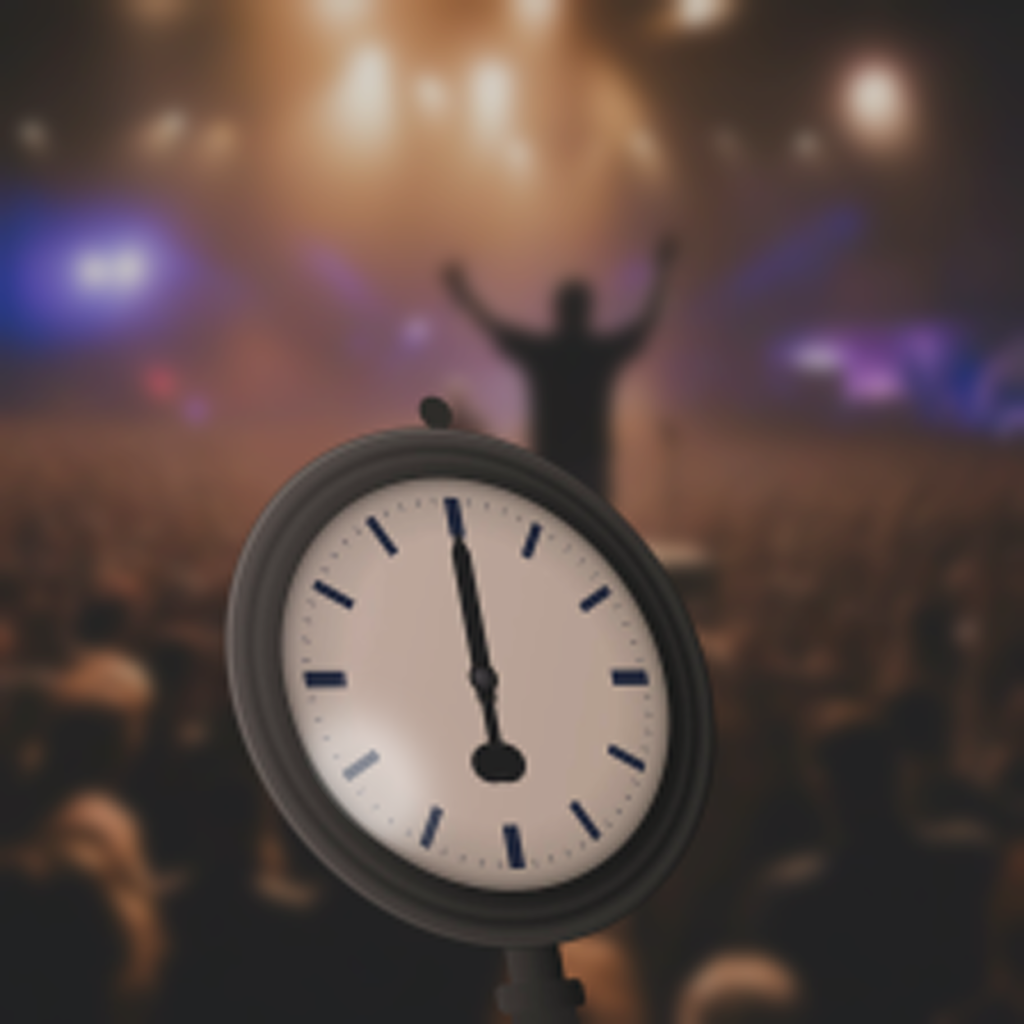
**6:00**
